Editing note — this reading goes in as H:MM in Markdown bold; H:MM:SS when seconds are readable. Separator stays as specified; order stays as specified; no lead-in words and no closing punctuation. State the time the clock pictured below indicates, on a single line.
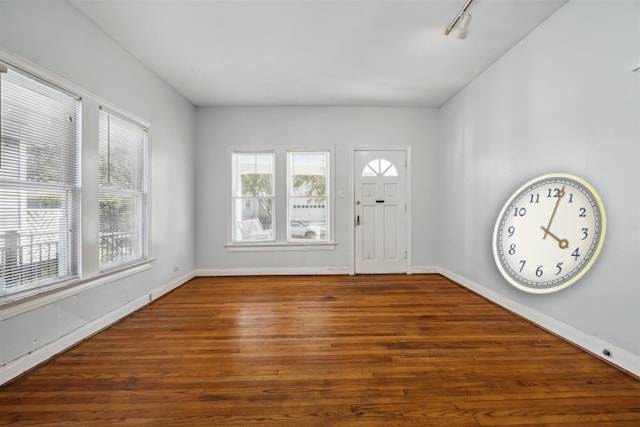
**4:02**
